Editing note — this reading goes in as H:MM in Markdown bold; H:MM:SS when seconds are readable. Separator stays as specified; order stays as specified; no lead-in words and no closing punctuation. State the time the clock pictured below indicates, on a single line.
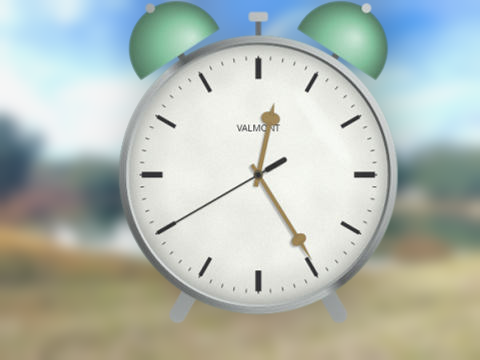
**12:24:40**
